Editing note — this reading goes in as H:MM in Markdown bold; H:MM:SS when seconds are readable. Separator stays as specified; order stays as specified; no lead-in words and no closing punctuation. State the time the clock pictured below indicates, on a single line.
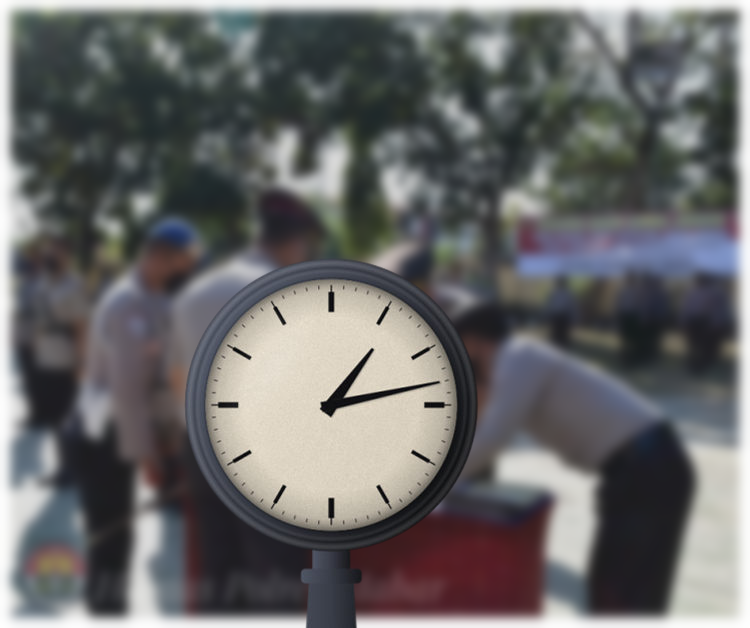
**1:13**
